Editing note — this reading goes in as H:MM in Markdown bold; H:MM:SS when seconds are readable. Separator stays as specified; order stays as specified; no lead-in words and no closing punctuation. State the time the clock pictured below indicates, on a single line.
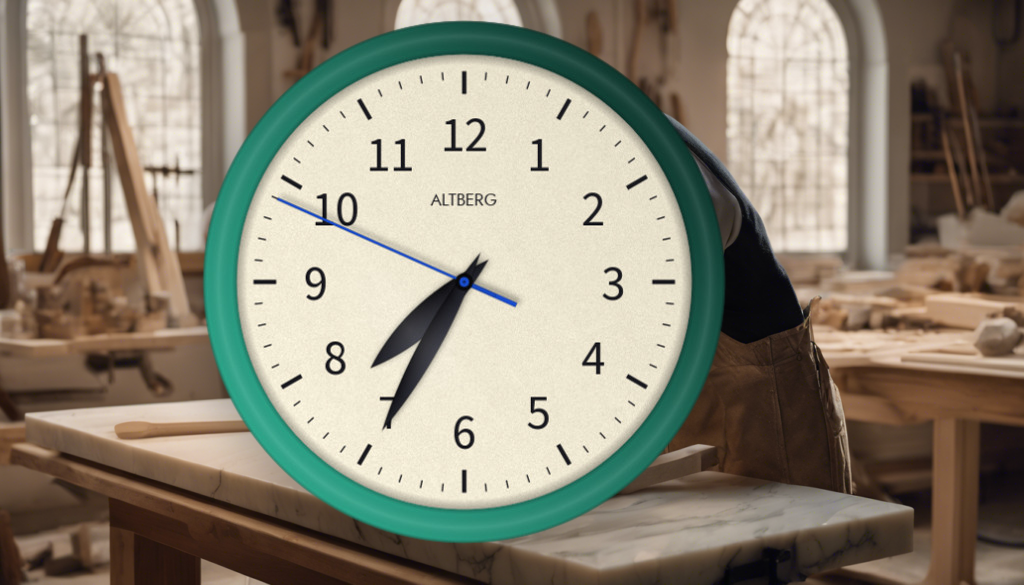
**7:34:49**
